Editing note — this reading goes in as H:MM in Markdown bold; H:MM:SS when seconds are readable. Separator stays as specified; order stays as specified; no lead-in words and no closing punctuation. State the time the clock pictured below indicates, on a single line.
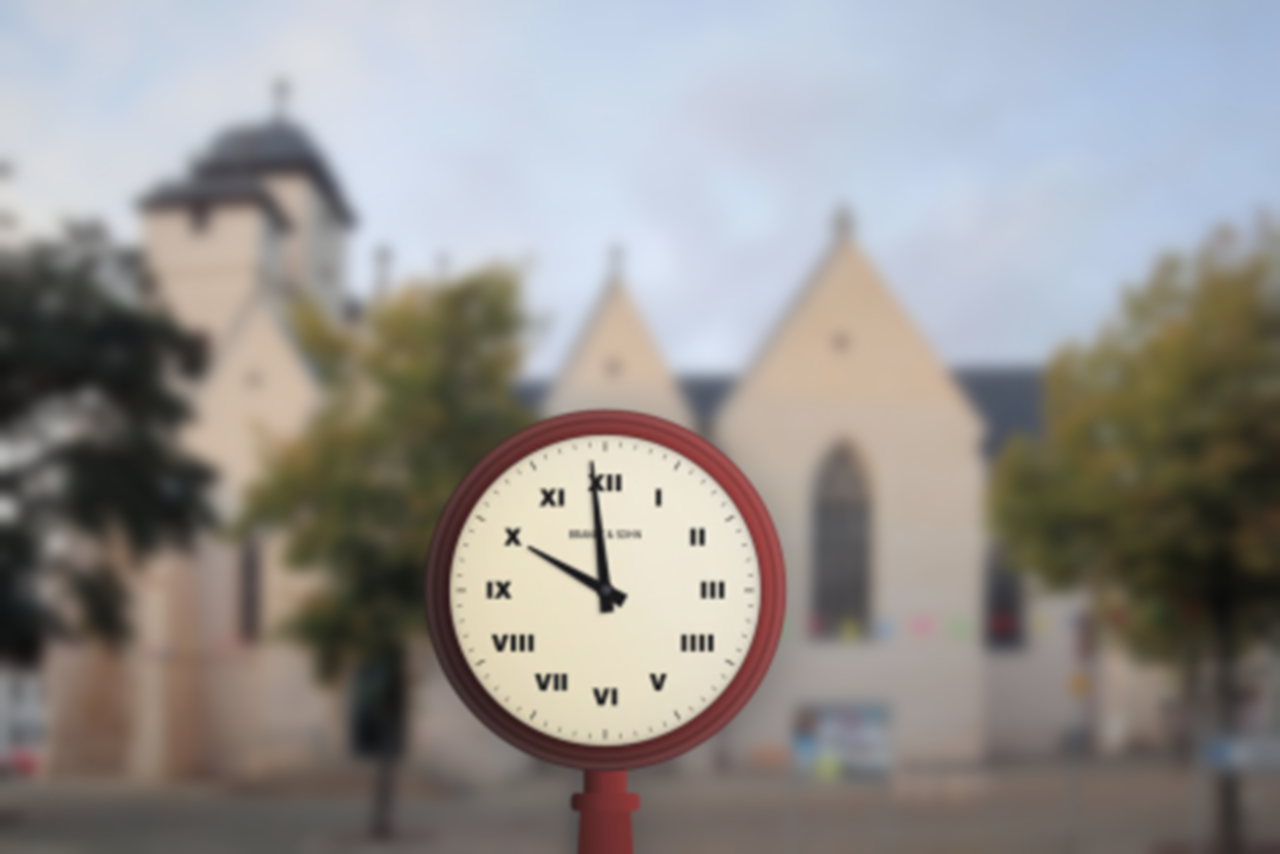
**9:59**
